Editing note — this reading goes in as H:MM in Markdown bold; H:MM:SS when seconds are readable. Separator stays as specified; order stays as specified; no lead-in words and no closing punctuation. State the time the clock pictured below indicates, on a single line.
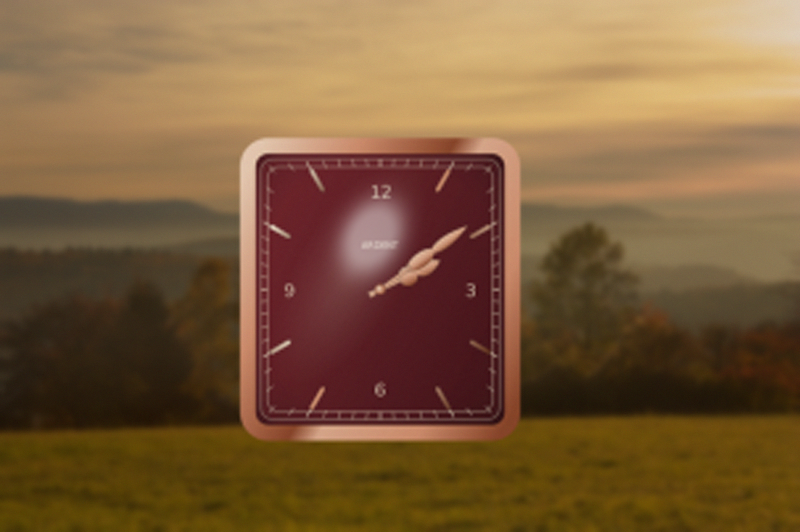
**2:09**
